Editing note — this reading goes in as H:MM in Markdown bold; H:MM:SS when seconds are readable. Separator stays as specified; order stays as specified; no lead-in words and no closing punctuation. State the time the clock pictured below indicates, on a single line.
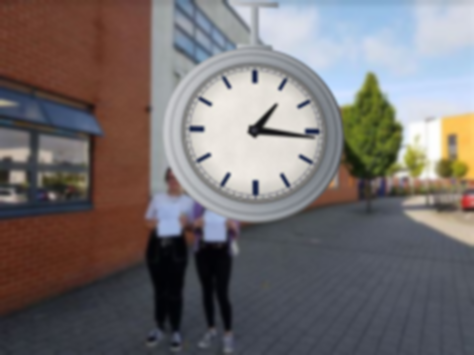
**1:16**
